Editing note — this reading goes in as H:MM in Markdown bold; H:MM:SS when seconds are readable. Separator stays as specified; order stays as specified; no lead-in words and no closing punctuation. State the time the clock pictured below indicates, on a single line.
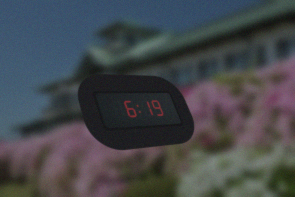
**6:19**
